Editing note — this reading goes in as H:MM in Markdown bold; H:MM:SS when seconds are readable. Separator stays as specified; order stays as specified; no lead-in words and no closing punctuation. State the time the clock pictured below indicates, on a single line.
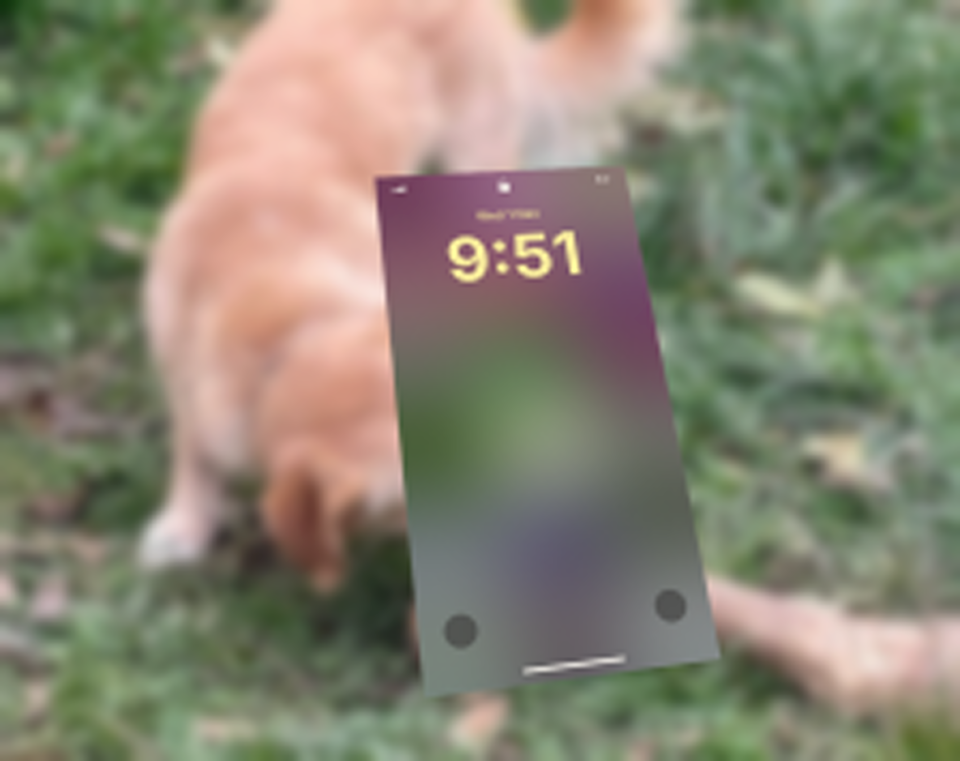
**9:51**
